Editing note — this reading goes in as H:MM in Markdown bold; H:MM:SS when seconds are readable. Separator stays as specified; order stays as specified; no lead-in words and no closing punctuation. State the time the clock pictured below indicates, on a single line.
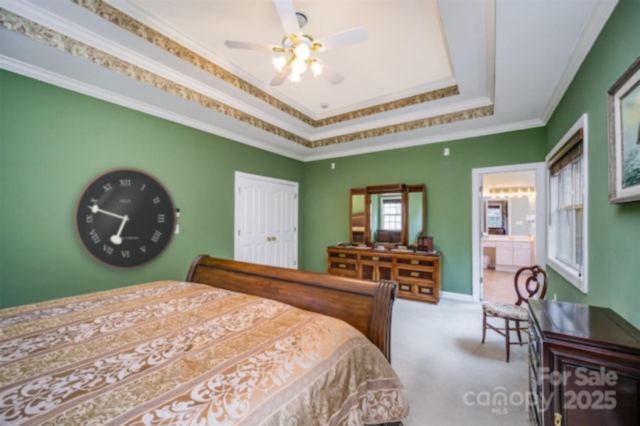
**6:48**
